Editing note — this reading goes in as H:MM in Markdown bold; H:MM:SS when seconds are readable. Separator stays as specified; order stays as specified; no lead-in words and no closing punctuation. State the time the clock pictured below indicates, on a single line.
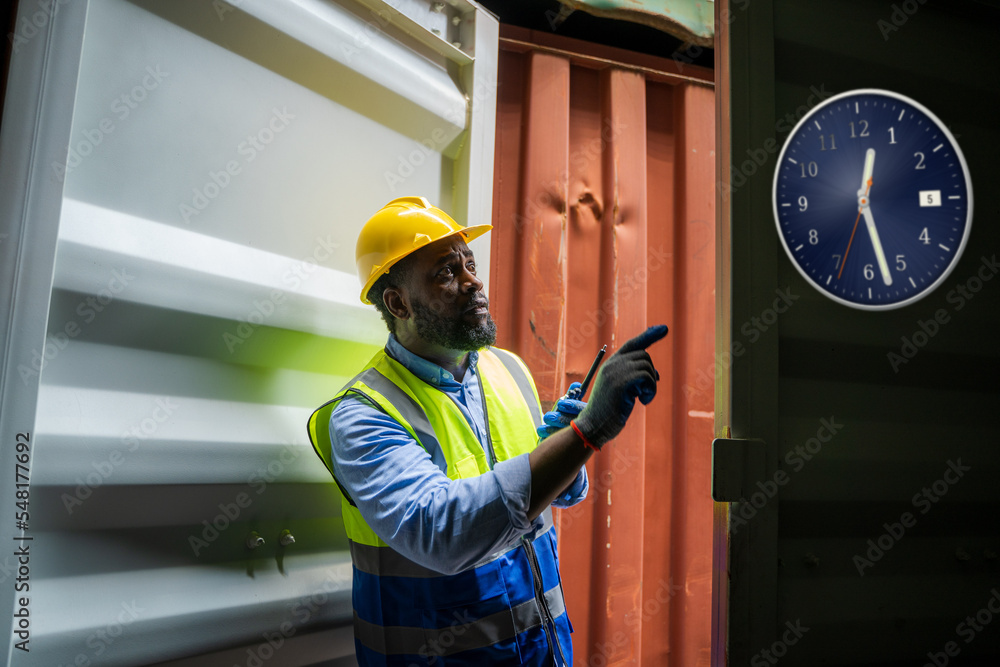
**12:27:34**
